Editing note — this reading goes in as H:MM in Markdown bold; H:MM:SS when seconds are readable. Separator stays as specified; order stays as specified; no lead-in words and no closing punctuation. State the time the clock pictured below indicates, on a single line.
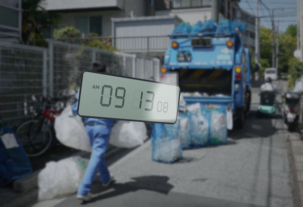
**9:13:08**
